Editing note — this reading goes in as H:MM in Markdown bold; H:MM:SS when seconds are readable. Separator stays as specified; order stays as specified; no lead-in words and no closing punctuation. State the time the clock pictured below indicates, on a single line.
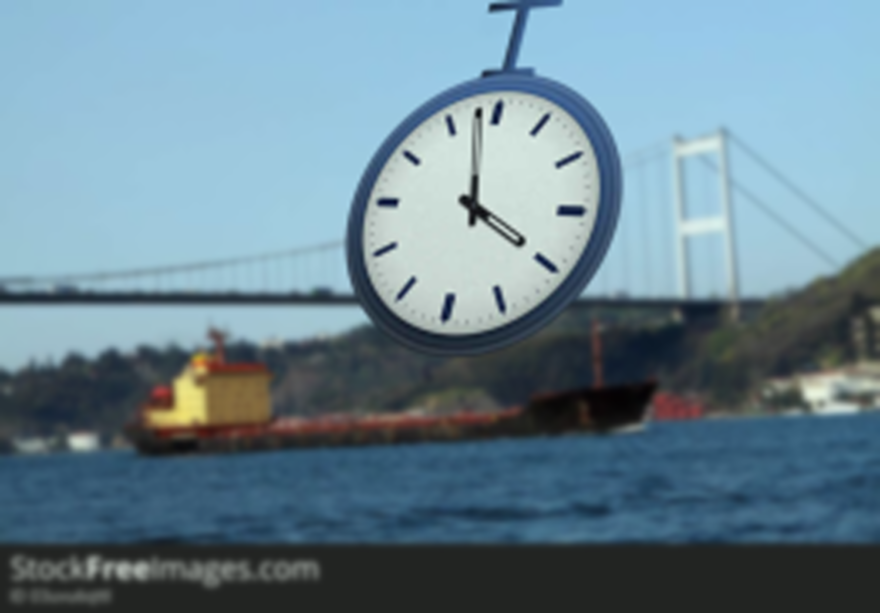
**3:58**
